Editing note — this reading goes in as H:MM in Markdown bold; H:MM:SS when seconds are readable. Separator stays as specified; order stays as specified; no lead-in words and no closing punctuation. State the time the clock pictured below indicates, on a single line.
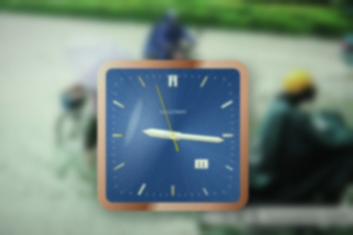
**9:15:57**
